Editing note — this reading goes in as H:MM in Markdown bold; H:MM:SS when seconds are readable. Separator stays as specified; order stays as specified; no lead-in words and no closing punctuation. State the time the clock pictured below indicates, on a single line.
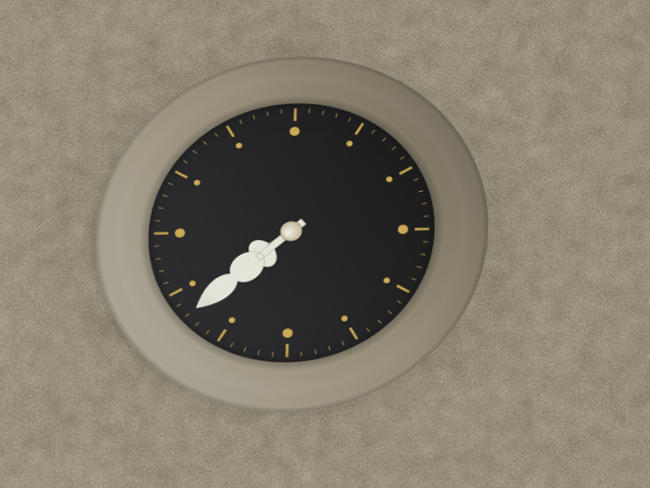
**7:38**
